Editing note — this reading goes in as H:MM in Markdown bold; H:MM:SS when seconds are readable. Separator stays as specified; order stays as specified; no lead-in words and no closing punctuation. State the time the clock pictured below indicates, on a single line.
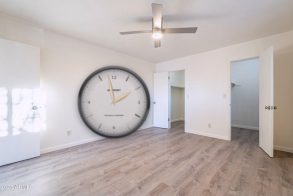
**1:58**
